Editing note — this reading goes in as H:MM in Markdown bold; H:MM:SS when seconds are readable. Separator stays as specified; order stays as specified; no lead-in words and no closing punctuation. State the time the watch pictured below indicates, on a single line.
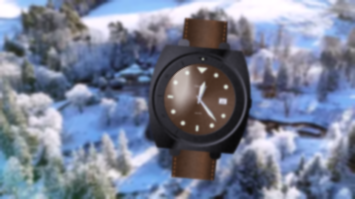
**12:23**
